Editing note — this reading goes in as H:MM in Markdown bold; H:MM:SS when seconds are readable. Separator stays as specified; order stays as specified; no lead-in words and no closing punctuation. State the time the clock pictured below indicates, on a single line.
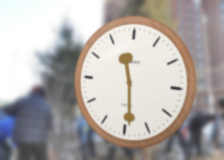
**11:29**
